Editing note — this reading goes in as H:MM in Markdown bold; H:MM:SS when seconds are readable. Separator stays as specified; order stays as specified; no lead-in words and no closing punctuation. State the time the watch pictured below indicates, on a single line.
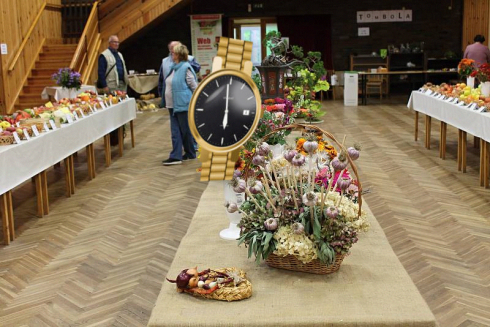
**5:59**
